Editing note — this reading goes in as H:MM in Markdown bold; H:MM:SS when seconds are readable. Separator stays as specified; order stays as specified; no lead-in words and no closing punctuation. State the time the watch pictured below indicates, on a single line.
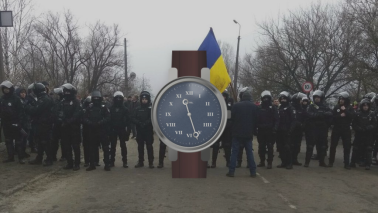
**11:27**
